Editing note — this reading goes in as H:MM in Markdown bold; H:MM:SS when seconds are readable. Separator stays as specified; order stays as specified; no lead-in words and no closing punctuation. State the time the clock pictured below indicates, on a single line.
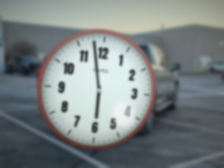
**5:58**
